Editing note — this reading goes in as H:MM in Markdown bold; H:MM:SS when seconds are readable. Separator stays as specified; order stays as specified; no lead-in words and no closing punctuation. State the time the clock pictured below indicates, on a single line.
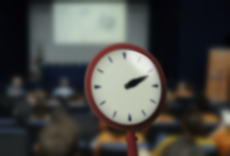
**2:11**
